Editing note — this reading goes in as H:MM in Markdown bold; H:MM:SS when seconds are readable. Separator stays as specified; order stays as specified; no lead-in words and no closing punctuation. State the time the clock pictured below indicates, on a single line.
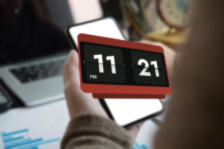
**11:21**
